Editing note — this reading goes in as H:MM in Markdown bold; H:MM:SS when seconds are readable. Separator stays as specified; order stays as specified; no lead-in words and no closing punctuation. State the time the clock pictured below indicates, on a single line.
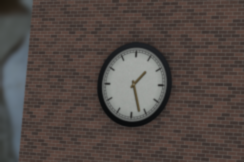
**1:27**
